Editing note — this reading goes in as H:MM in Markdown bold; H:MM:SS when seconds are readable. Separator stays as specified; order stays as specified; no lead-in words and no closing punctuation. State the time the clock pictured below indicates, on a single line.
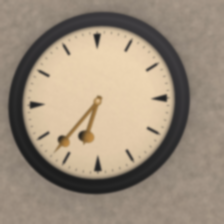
**6:37**
